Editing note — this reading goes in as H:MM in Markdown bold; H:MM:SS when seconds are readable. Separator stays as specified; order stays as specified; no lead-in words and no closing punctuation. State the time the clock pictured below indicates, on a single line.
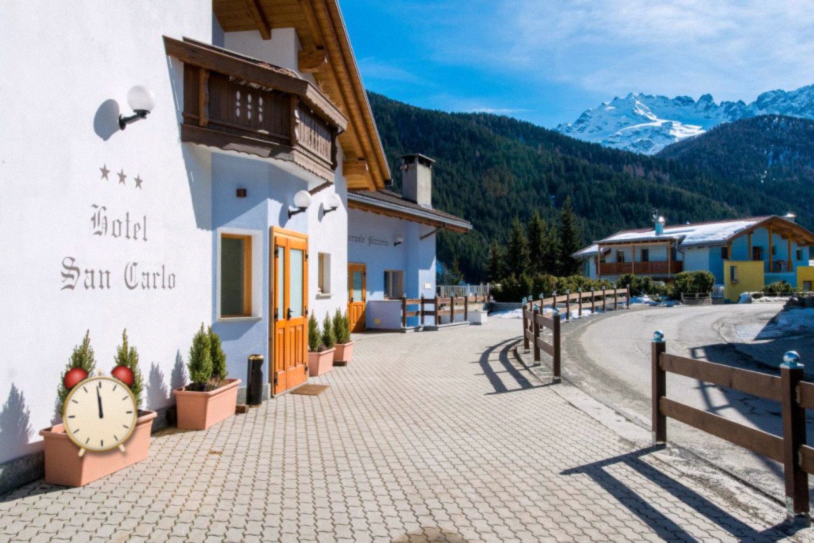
**11:59**
